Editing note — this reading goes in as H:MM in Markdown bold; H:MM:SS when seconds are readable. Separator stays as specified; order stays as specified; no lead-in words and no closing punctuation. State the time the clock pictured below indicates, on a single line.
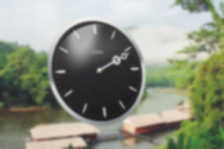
**2:11**
